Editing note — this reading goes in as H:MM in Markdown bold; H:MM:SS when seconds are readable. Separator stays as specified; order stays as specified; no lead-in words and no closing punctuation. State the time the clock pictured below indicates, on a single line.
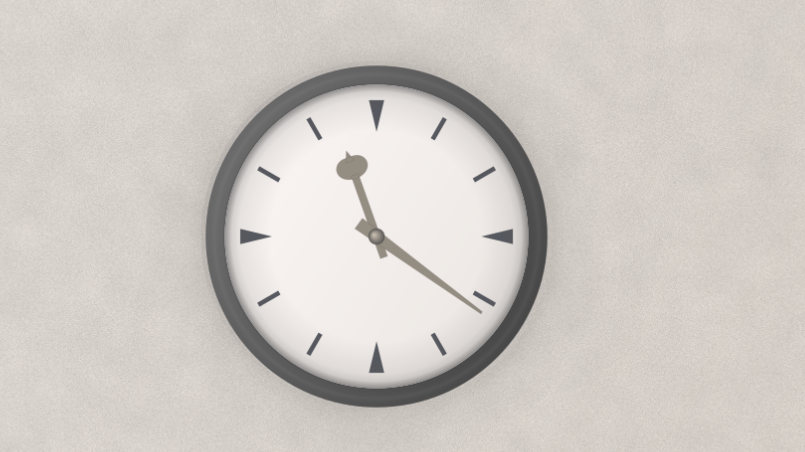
**11:21**
